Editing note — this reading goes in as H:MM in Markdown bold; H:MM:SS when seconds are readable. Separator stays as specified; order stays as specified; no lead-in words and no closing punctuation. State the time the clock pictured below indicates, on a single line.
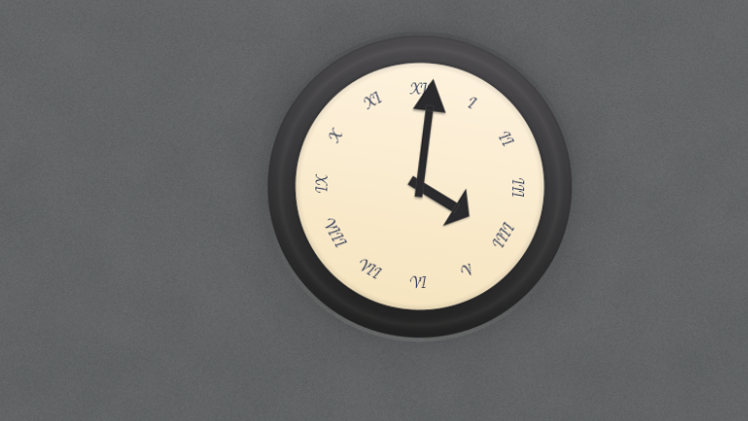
**4:01**
